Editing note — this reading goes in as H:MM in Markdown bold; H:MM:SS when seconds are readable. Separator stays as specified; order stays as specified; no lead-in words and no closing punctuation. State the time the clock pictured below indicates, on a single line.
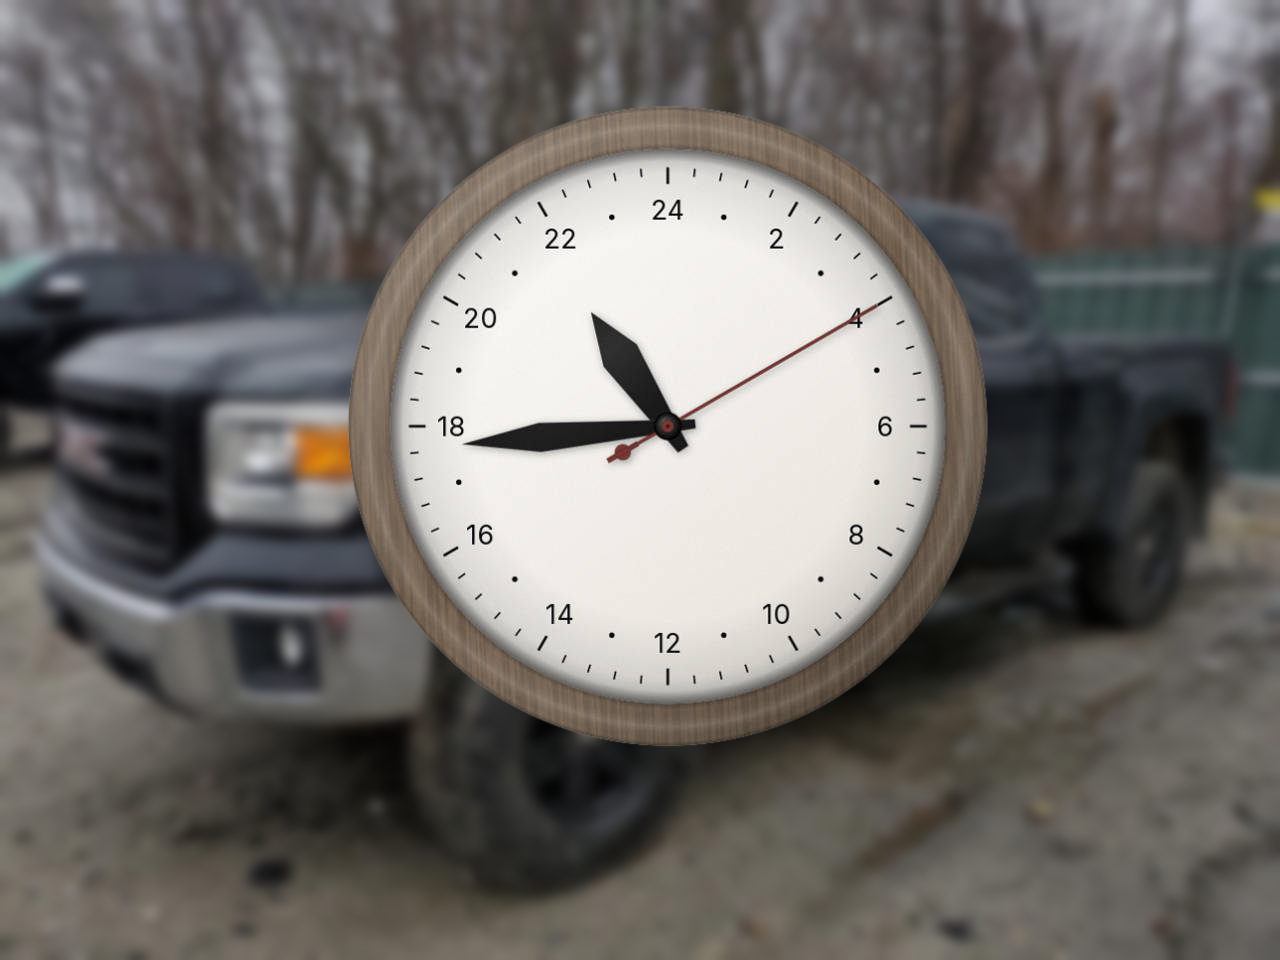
**21:44:10**
